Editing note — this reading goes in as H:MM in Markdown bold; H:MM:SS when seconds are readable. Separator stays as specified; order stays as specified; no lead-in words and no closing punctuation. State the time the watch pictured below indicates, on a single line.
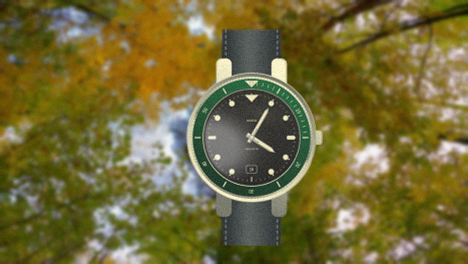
**4:05**
